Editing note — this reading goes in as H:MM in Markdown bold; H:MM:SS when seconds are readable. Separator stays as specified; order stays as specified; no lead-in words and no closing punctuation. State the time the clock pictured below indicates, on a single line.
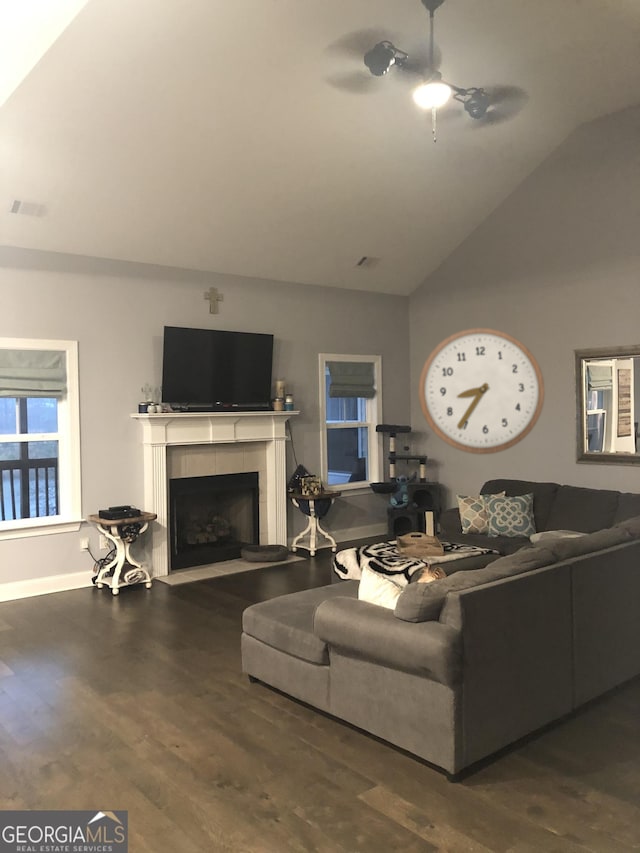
**8:36**
